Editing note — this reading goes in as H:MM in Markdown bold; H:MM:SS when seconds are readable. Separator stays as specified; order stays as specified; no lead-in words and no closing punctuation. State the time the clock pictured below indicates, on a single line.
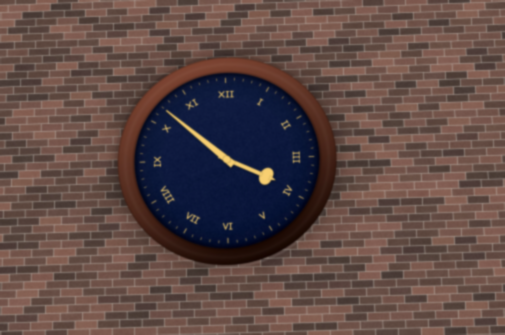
**3:52**
